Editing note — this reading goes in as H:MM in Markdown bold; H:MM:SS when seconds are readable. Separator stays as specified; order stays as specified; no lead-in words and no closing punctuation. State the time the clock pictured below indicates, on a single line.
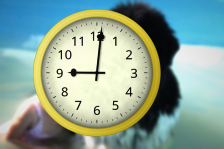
**9:01**
